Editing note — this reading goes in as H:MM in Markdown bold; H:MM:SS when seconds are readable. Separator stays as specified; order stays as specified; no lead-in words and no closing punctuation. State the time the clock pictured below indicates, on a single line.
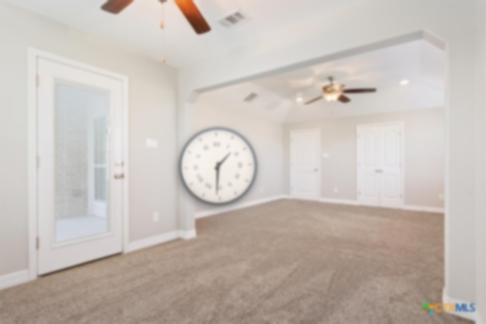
**1:31**
